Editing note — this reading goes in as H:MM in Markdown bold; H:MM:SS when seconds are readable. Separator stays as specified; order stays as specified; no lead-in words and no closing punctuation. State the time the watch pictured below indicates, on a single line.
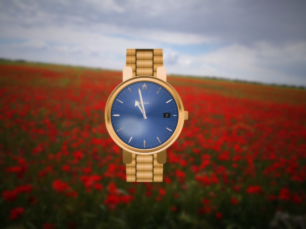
**10:58**
